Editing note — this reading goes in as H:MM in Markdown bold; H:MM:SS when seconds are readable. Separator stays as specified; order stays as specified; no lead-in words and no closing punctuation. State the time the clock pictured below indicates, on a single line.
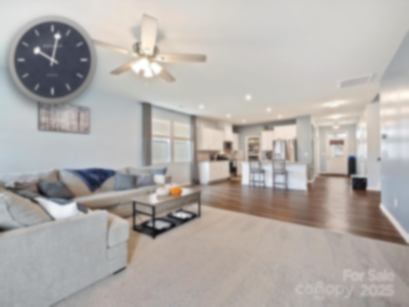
**10:02**
